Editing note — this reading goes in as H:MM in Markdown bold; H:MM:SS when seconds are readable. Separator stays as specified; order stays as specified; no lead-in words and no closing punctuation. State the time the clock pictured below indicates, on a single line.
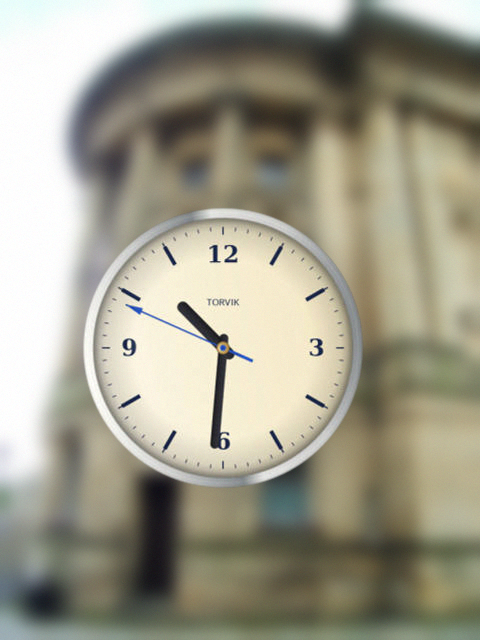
**10:30:49**
